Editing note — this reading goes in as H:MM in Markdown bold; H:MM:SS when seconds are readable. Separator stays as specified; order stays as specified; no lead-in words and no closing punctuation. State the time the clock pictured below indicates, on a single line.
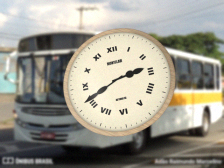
**2:41**
